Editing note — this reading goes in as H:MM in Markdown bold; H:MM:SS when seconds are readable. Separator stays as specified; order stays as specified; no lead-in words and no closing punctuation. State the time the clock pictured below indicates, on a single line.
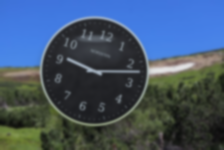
**9:12**
